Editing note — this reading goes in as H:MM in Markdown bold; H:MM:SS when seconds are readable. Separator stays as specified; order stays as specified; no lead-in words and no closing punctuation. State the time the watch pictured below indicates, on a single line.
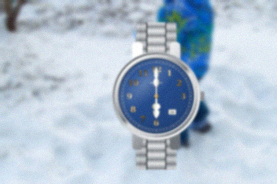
**6:00**
